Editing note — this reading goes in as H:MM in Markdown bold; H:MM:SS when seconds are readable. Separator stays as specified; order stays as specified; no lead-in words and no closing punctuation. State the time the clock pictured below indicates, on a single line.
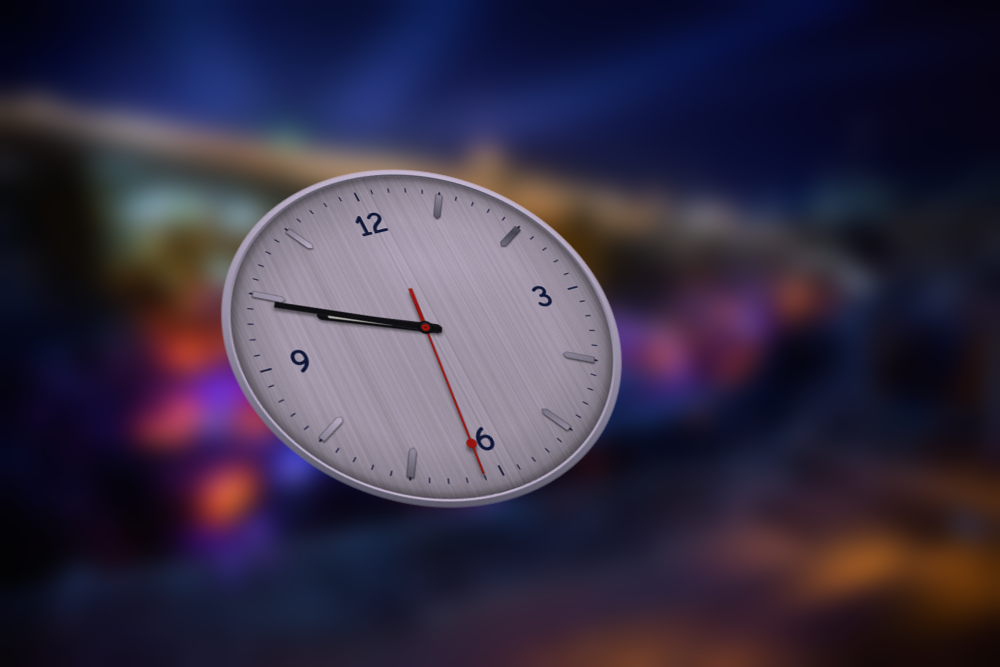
**9:49:31**
